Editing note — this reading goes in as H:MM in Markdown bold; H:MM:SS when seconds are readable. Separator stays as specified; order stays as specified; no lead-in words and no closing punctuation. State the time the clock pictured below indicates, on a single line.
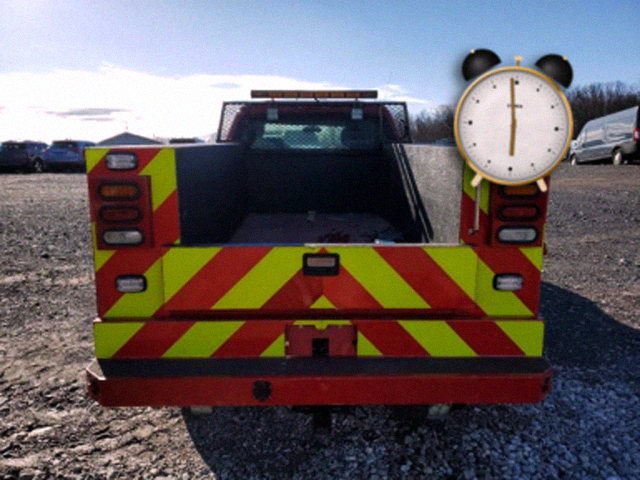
**5:59**
